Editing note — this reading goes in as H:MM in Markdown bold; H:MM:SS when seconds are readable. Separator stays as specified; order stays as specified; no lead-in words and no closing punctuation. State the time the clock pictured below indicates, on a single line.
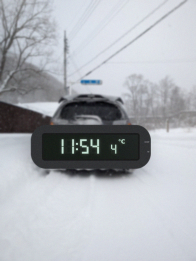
**11:54**
